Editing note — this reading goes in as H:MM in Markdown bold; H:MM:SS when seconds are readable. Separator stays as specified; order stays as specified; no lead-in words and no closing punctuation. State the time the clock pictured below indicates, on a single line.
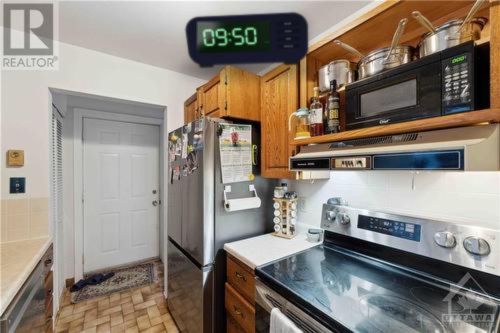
**9:50**
